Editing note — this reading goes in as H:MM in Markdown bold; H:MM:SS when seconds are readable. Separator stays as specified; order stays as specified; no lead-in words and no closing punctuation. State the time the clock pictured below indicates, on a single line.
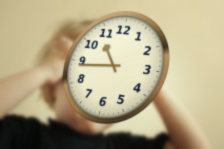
**10:44**
